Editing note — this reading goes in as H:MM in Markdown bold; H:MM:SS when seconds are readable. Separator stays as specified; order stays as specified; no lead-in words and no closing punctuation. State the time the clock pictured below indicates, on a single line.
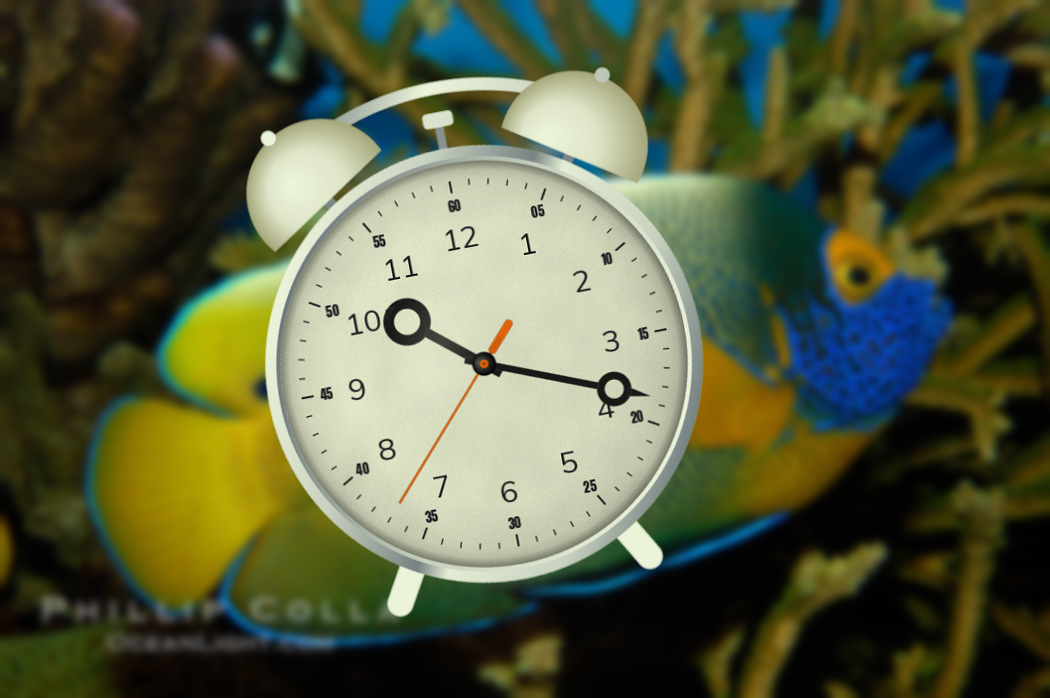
**10:18:37**
